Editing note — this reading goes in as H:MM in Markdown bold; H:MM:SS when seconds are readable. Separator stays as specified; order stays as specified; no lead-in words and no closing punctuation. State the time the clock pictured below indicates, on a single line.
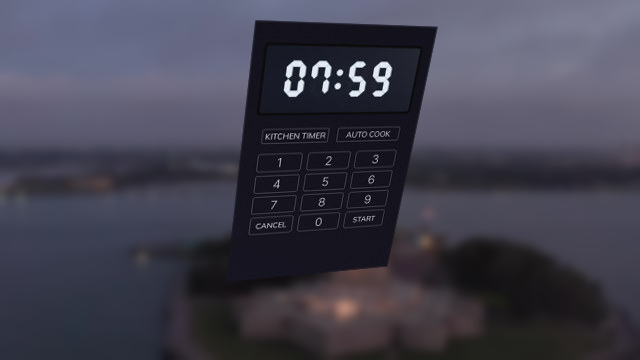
**7:59**
